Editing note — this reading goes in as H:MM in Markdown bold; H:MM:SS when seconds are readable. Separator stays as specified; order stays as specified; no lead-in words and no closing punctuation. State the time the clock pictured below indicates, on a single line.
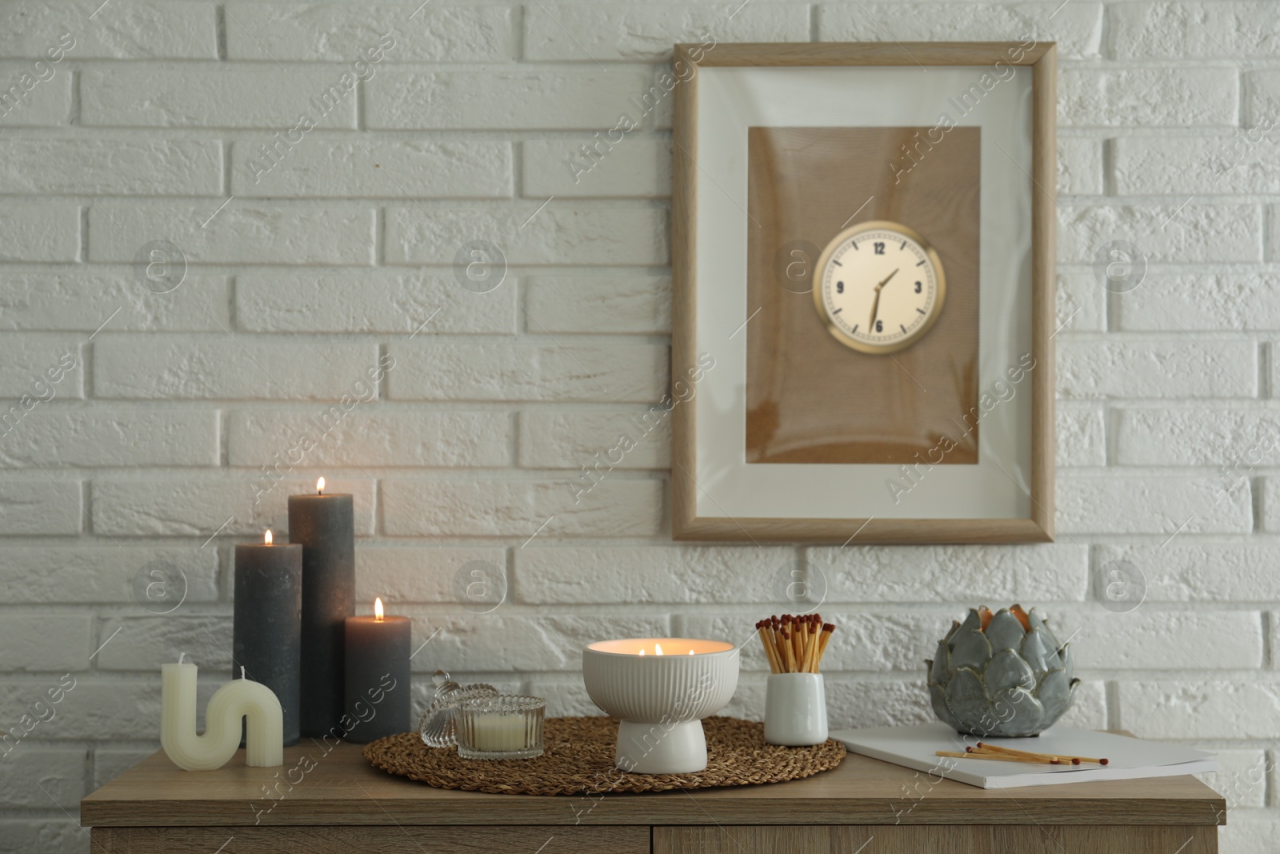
**1:32**
